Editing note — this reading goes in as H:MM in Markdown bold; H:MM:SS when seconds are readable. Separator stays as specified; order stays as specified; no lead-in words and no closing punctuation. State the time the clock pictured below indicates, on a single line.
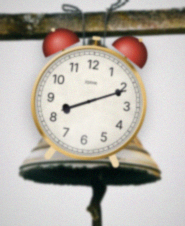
**8:11**
